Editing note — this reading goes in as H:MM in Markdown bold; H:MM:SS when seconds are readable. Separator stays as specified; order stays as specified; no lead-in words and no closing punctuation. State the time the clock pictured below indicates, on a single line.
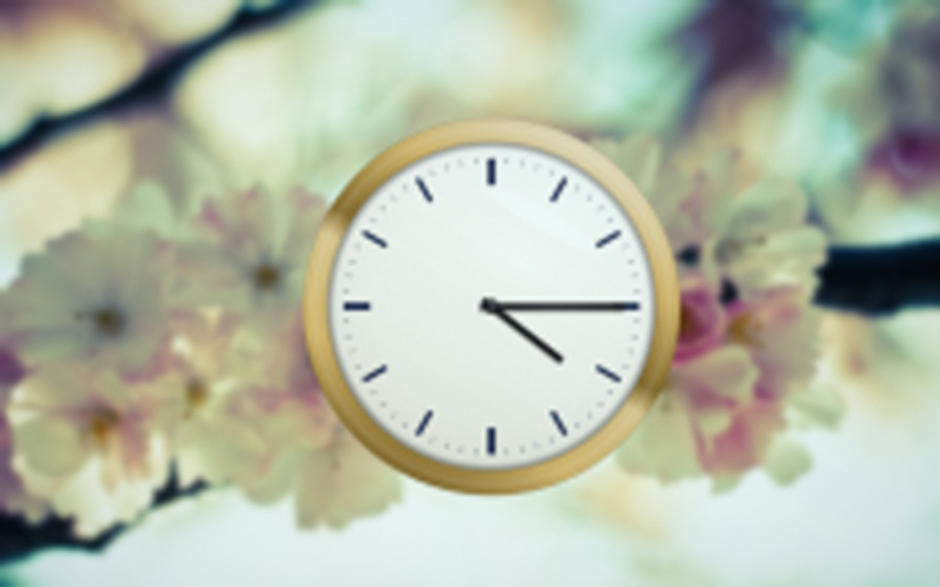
**4:15**
